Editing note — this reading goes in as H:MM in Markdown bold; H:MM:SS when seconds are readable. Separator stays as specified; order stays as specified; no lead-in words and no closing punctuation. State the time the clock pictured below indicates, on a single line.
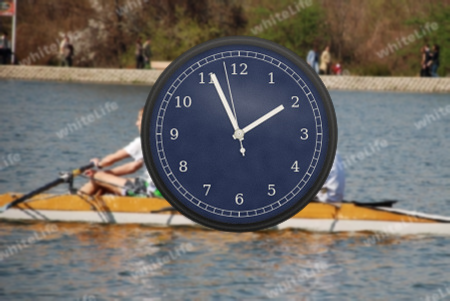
**1:55:58**
